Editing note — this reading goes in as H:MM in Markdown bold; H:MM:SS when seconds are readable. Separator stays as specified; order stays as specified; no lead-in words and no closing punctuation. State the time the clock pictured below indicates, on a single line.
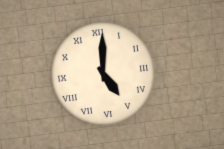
**5:01**
